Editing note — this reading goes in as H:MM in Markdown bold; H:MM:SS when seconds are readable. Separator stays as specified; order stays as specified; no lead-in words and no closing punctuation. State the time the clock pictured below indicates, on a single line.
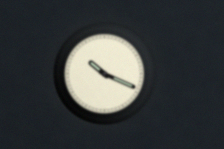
**10:19**
